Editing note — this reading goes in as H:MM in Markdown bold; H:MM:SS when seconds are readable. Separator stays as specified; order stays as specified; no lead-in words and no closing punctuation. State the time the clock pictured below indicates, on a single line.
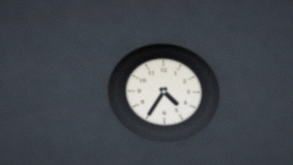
**4:35**
